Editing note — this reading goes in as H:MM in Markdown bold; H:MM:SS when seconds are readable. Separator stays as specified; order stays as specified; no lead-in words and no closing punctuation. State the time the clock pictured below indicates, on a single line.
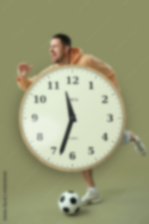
**11:33**
